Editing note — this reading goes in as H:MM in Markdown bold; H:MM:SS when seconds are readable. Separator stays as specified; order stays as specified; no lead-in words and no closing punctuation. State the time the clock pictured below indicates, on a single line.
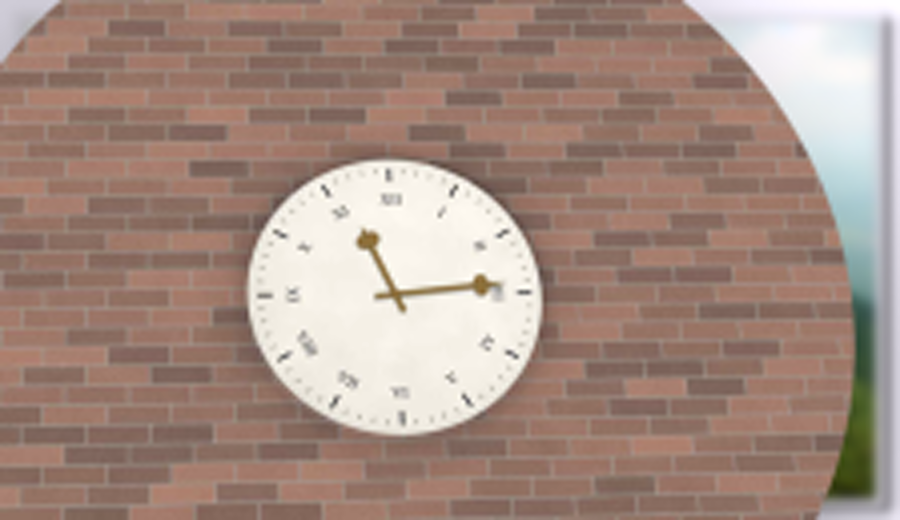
**11:14**
